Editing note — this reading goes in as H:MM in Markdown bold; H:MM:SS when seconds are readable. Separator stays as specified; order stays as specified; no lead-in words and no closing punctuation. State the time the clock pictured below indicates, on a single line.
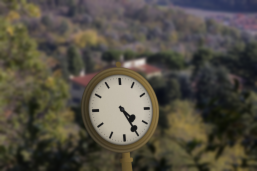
**4:25**
